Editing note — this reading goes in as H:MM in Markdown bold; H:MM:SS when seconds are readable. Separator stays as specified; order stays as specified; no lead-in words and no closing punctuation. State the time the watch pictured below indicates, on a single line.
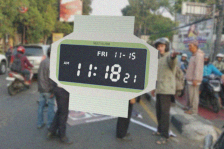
**11:18:21**
